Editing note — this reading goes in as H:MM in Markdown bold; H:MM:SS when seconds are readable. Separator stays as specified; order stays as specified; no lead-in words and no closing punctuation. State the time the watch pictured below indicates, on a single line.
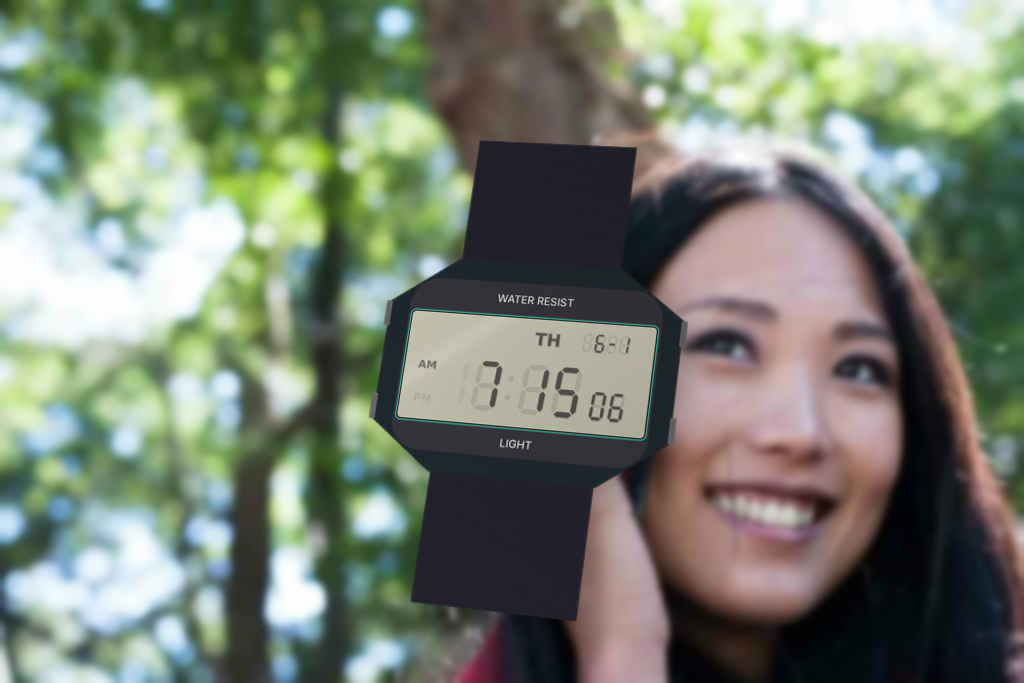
**7:15:06**
